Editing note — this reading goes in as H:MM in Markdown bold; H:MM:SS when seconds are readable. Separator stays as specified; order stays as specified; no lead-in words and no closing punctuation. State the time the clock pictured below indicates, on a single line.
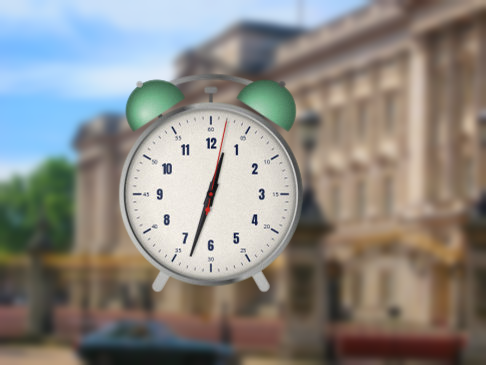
**12:33:02**
